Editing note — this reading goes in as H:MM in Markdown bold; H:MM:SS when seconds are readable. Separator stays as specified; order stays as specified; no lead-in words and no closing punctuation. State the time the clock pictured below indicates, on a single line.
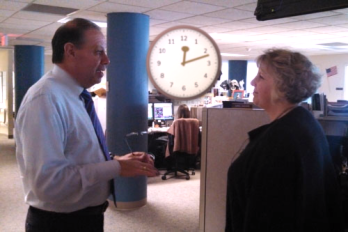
**12:12**
